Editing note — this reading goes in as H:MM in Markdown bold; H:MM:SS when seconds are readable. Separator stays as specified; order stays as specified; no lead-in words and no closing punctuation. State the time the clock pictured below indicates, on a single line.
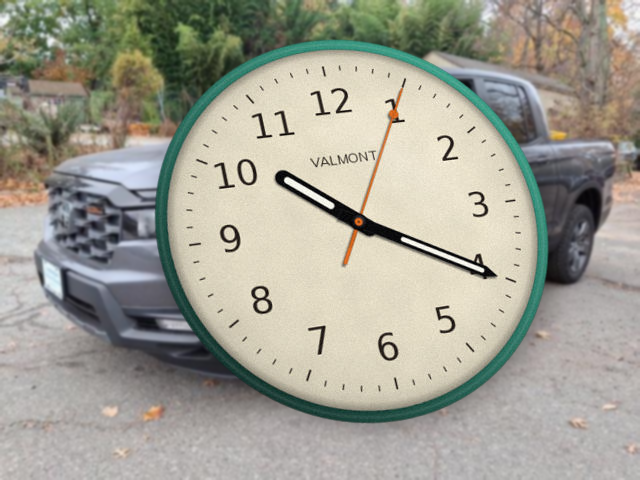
**10:20:05**
